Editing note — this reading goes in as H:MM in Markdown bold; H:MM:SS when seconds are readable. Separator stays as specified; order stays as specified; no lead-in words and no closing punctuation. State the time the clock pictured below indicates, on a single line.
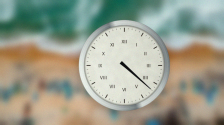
**4:22**
